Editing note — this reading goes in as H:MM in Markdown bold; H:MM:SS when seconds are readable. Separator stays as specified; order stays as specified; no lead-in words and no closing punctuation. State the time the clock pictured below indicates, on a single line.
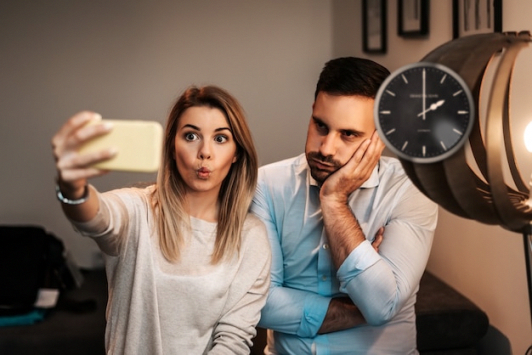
**2:00**
